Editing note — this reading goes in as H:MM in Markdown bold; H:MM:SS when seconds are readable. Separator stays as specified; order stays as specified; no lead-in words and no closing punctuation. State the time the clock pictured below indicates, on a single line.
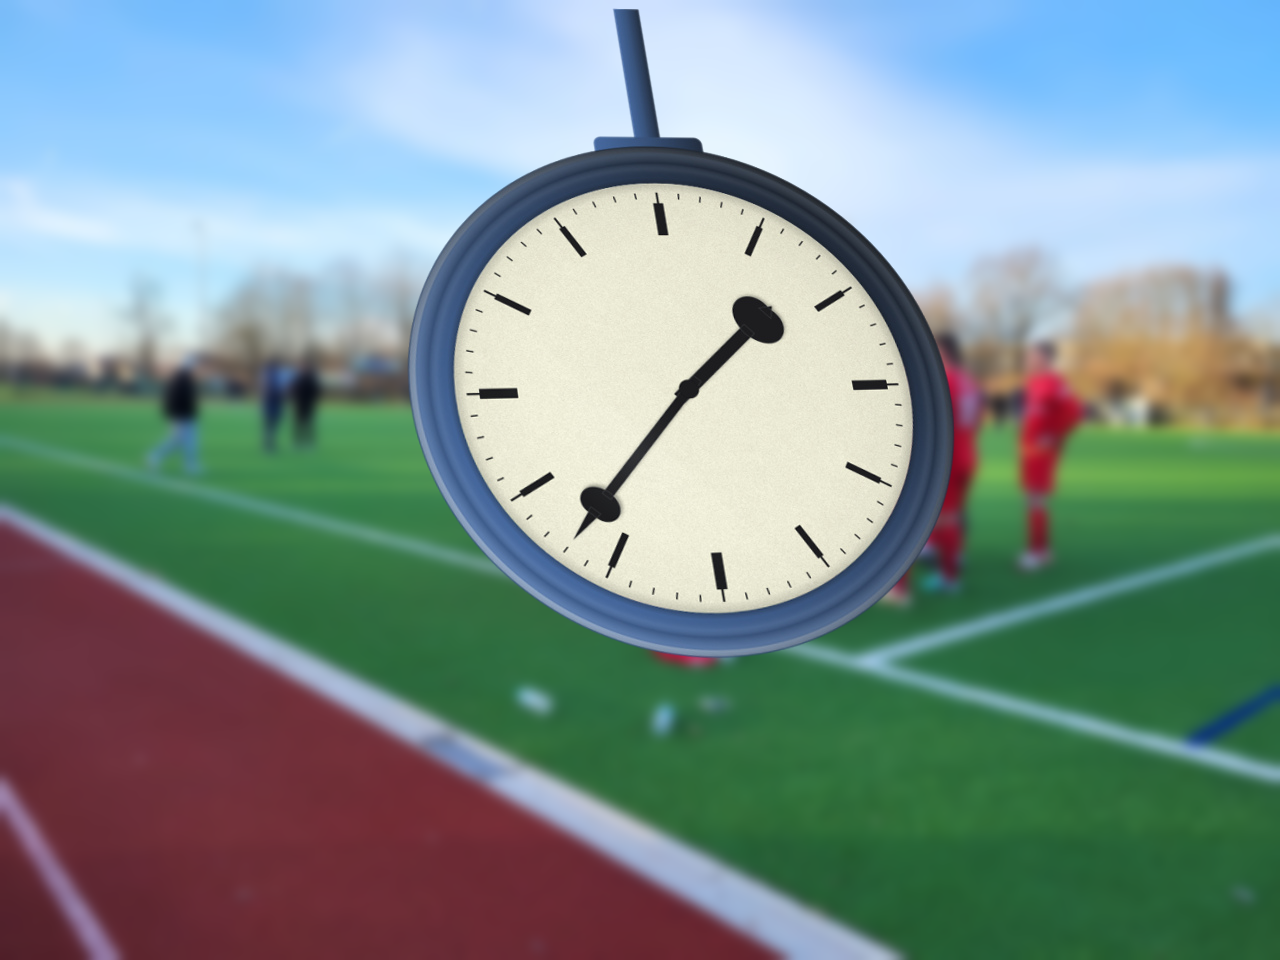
**1:37**
